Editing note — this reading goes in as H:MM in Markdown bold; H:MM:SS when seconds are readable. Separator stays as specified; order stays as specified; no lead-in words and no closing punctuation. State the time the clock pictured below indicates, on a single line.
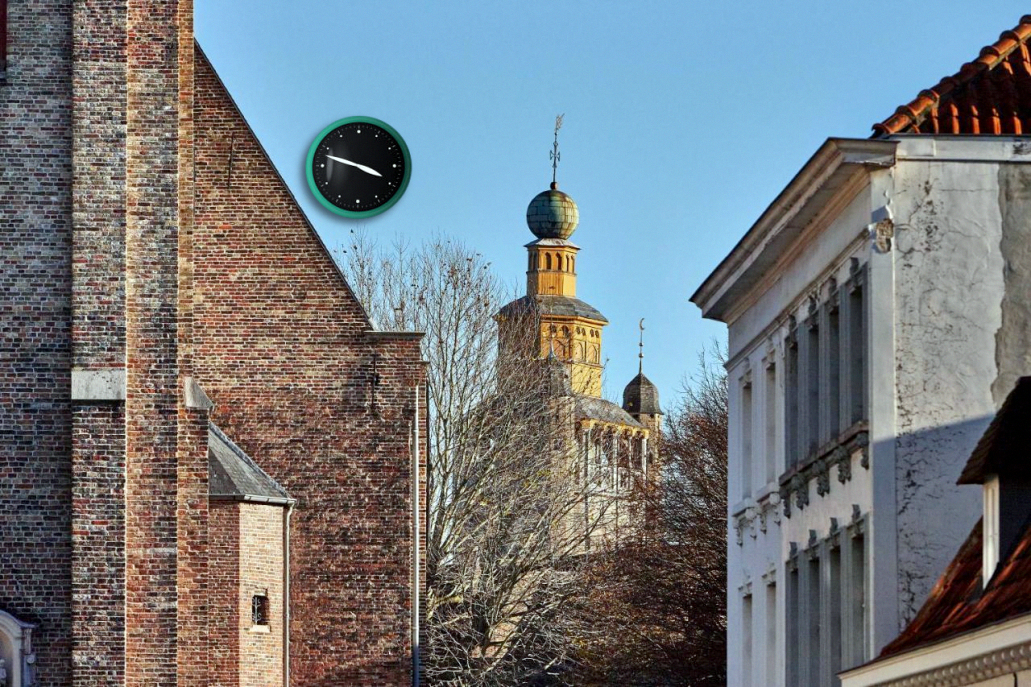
**3:48**
